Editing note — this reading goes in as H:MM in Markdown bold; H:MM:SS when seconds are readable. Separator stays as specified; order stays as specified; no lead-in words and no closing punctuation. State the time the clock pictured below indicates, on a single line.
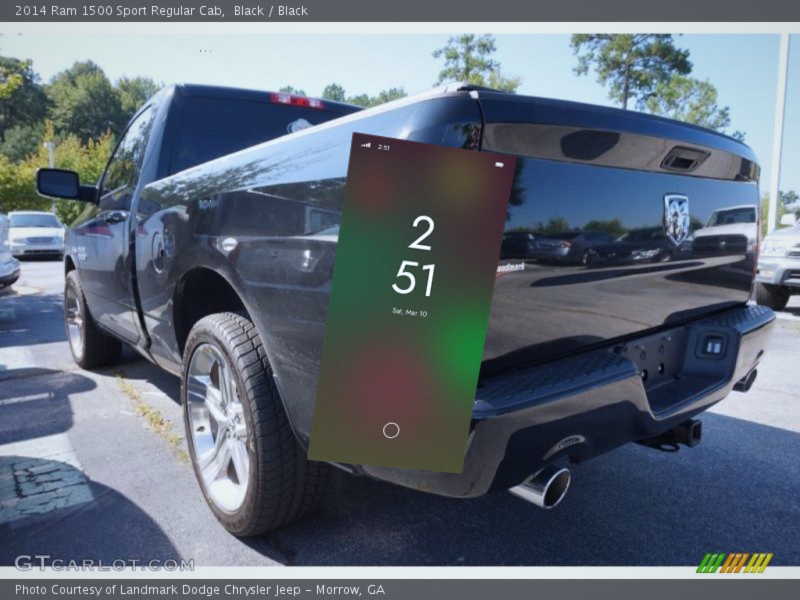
**2:51**
